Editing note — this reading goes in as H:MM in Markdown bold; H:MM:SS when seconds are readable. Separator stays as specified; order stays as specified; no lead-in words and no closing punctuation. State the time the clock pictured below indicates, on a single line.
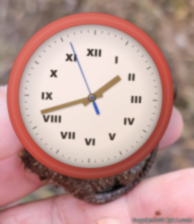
**1:41:56**
